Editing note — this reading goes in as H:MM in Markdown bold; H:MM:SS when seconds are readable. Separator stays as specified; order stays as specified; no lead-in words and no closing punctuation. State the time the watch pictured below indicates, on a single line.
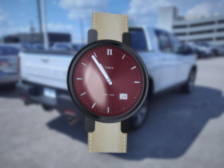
**10:54**
